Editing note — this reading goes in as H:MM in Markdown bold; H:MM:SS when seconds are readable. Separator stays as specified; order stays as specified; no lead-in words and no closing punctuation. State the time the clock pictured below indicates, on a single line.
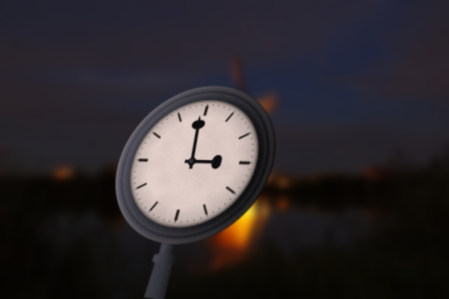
**2:59**
